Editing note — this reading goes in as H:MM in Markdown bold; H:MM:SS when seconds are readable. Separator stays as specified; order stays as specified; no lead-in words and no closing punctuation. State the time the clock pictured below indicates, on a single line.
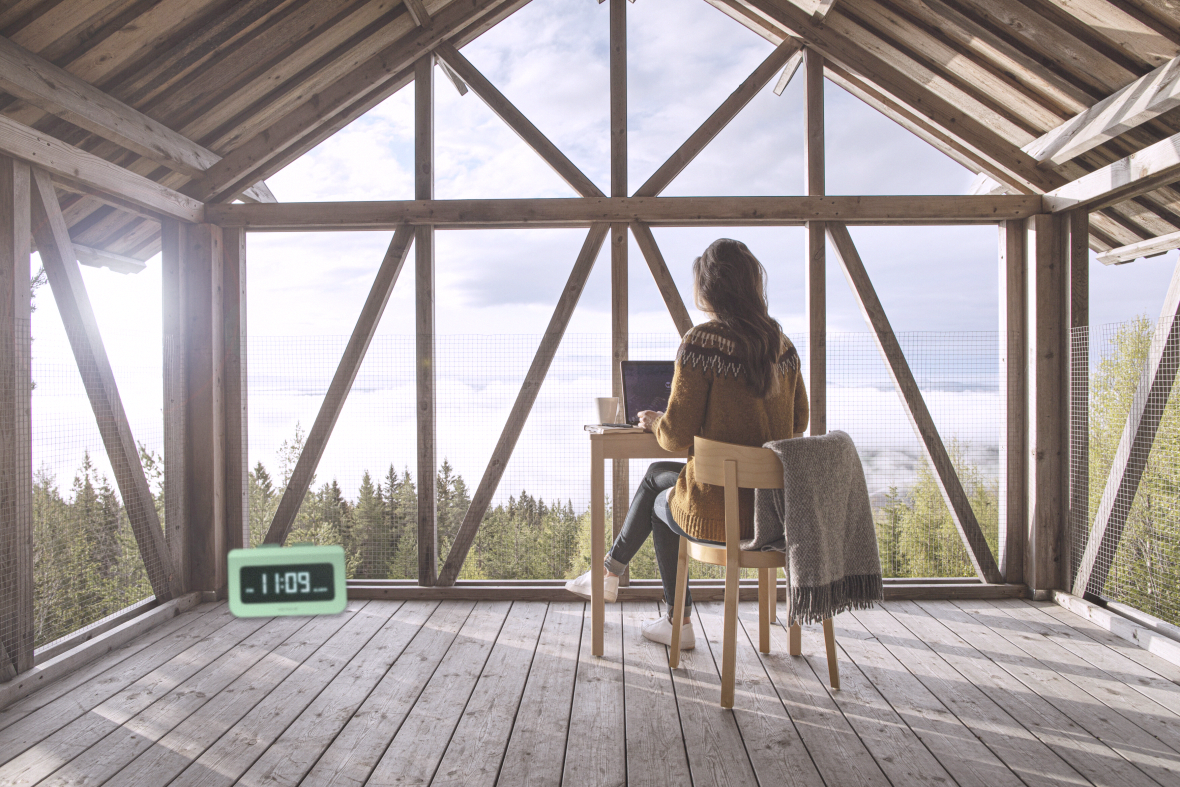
**11:09**
